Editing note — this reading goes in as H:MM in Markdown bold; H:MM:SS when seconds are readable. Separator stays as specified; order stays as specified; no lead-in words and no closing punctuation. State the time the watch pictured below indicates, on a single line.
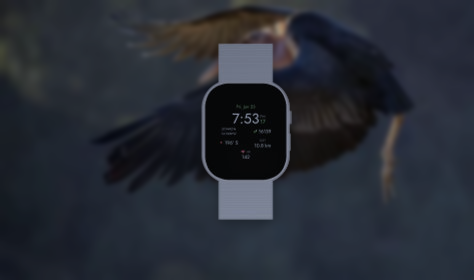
**7:53**
